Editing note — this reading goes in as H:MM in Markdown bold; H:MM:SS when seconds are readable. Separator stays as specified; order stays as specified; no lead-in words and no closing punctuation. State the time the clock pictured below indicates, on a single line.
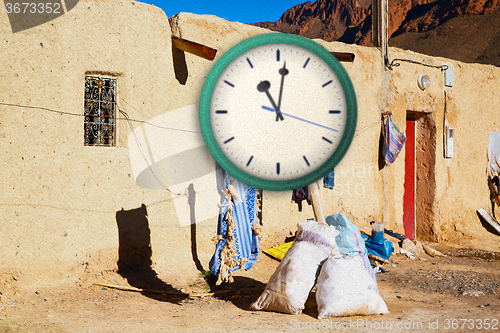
**11:01:18**
